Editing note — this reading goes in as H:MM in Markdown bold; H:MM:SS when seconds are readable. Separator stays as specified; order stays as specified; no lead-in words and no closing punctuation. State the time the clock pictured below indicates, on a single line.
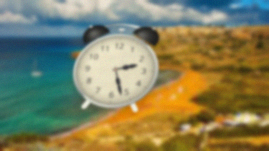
**2:27**
